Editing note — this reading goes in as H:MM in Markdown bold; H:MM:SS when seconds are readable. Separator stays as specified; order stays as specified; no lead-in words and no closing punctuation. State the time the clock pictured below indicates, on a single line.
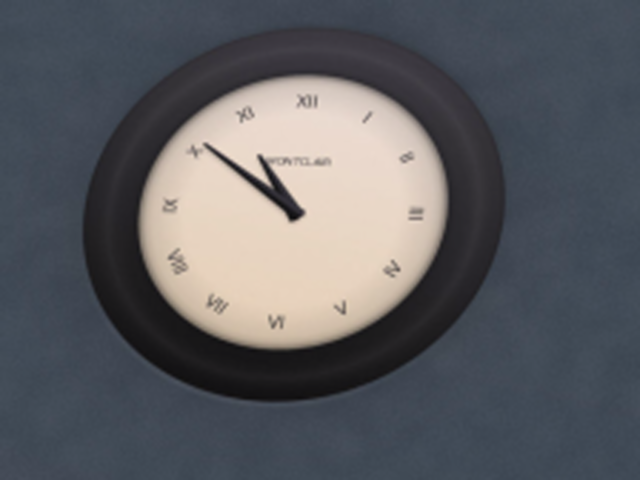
**10:51**
